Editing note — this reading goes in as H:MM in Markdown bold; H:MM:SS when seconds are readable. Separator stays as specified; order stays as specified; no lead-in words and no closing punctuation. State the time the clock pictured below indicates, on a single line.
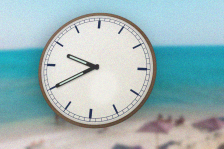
**9:40**
